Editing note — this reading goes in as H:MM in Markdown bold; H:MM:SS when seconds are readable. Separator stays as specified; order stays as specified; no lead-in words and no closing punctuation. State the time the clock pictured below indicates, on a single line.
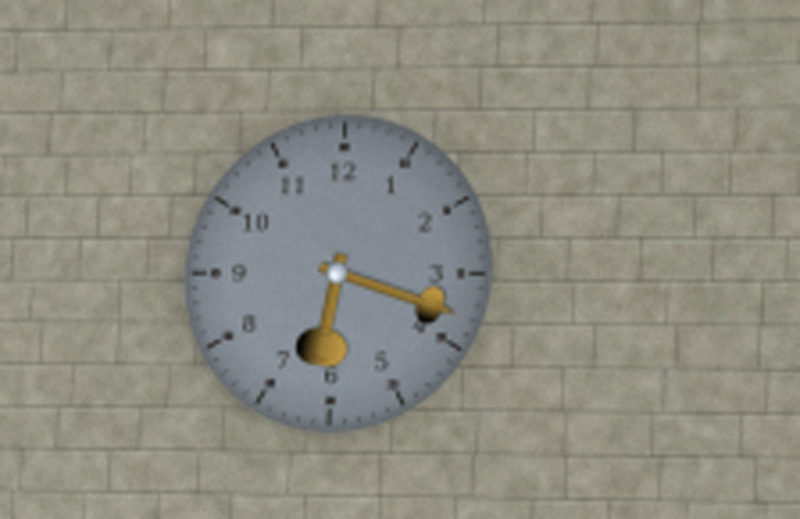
**6:18**
